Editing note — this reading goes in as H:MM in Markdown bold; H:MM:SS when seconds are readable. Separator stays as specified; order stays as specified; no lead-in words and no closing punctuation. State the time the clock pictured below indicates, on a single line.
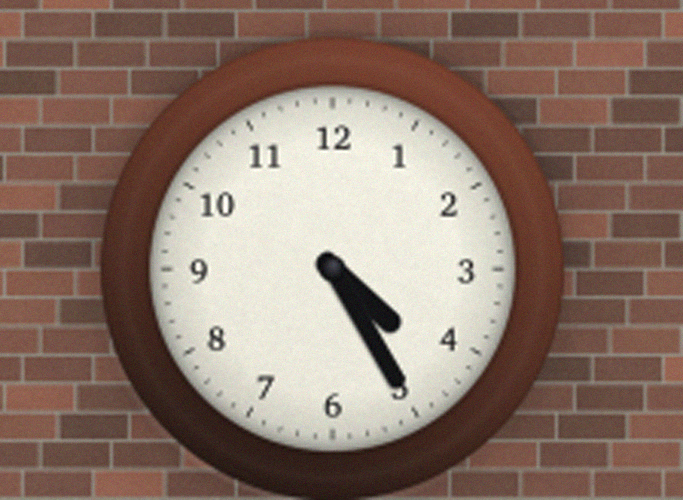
**4:25**
